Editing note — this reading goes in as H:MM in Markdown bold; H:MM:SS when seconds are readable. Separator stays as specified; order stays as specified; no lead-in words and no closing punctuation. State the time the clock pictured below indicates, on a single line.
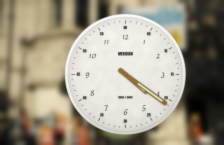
**4:21**
